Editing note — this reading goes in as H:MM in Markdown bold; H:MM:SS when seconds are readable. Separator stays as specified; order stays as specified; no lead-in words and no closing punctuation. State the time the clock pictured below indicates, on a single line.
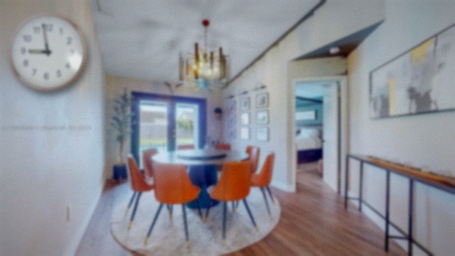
**8:58**
